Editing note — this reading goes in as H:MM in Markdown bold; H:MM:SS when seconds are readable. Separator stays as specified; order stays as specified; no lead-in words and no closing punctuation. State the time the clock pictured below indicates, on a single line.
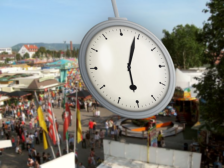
**6:04**
